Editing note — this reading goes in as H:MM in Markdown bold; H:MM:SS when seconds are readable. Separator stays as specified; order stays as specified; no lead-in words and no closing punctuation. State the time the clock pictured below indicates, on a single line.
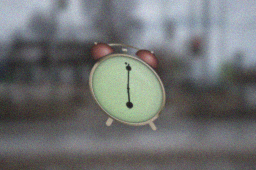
**6:01**
